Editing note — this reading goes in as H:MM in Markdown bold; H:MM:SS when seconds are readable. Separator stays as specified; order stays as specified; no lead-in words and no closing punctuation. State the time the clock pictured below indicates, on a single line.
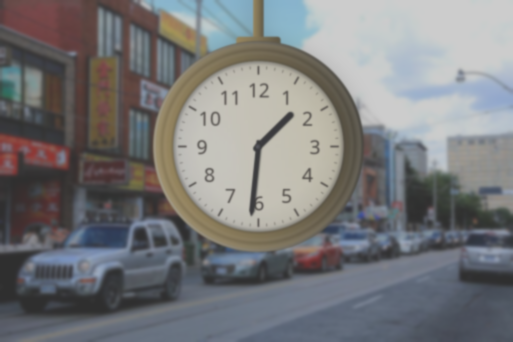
**1:31**
